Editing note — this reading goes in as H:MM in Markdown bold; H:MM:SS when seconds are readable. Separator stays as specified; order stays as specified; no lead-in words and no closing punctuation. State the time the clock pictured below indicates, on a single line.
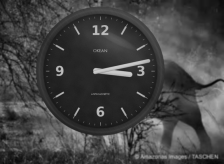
**3:13**
